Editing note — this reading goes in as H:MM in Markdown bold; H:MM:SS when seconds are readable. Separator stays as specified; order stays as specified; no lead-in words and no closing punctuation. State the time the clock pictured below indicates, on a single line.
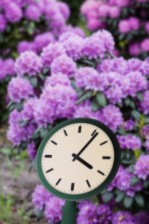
**4:06**
